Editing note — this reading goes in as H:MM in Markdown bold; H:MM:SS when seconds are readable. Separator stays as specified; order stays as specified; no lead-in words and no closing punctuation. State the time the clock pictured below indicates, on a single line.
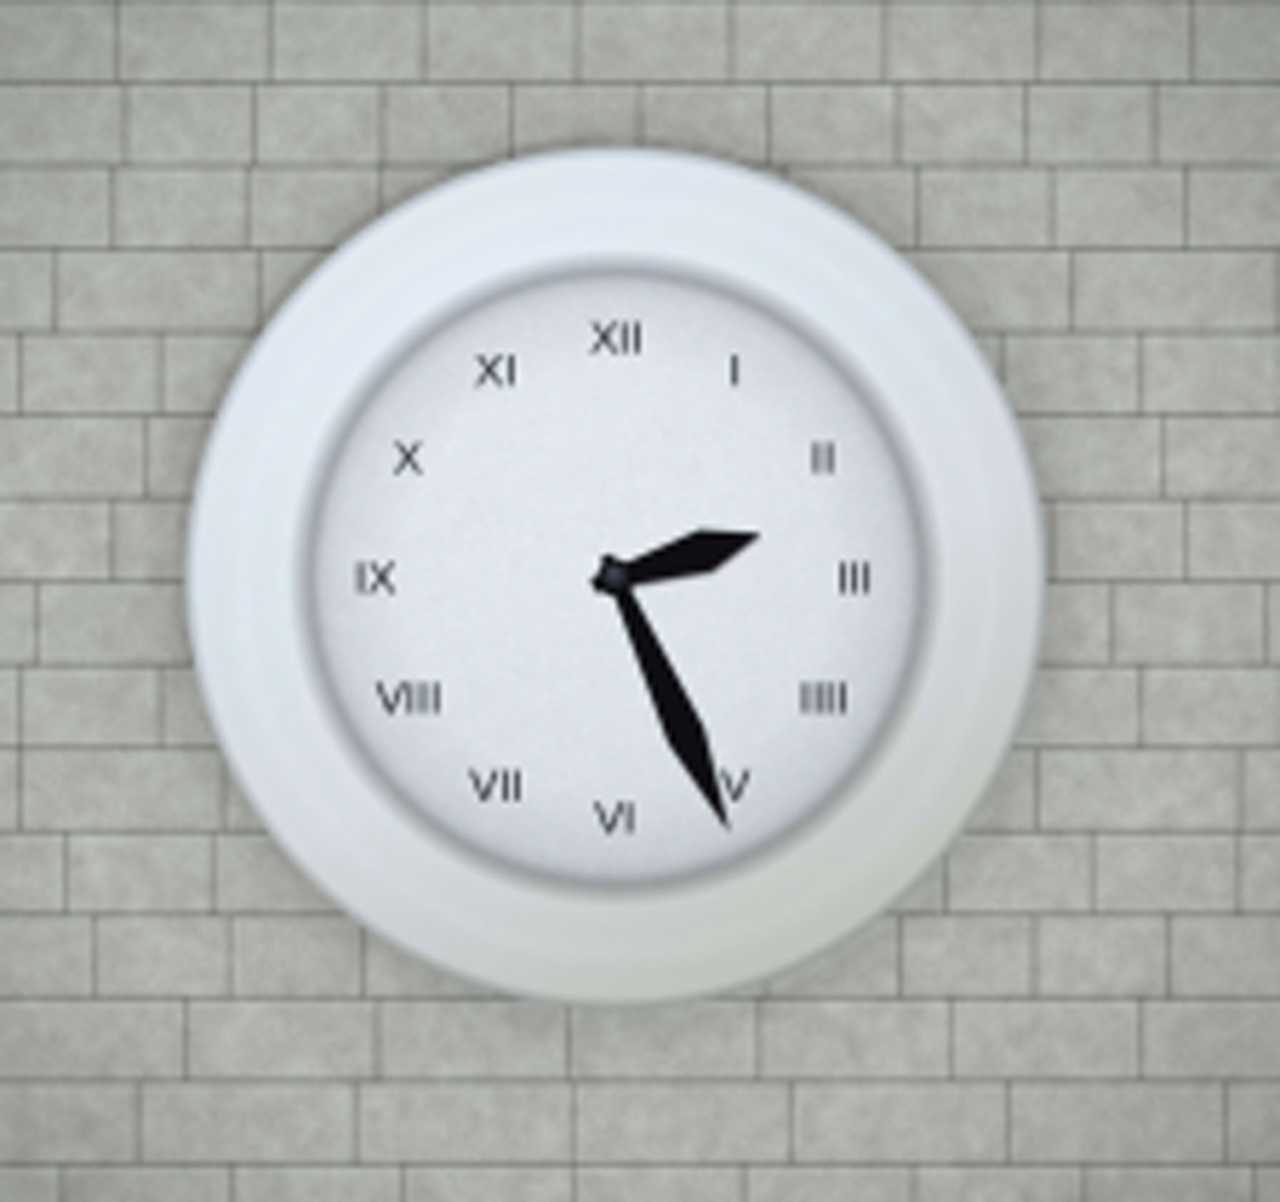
**2:26**
